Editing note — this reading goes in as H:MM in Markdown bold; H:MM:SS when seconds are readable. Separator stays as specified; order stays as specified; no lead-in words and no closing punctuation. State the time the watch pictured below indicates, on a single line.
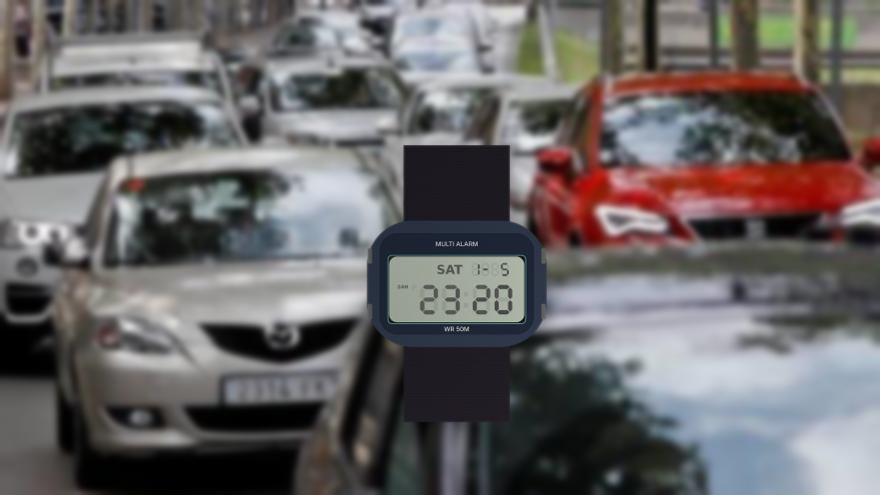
**23:20**
